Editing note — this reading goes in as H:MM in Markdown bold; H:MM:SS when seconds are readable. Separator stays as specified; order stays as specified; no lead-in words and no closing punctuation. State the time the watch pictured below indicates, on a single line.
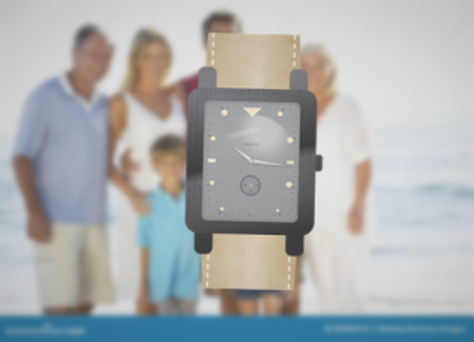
**10:16**
